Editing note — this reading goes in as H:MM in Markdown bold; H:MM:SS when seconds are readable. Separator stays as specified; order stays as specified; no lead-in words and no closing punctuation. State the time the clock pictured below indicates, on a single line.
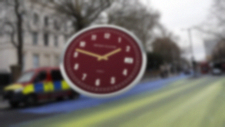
**1:47**
